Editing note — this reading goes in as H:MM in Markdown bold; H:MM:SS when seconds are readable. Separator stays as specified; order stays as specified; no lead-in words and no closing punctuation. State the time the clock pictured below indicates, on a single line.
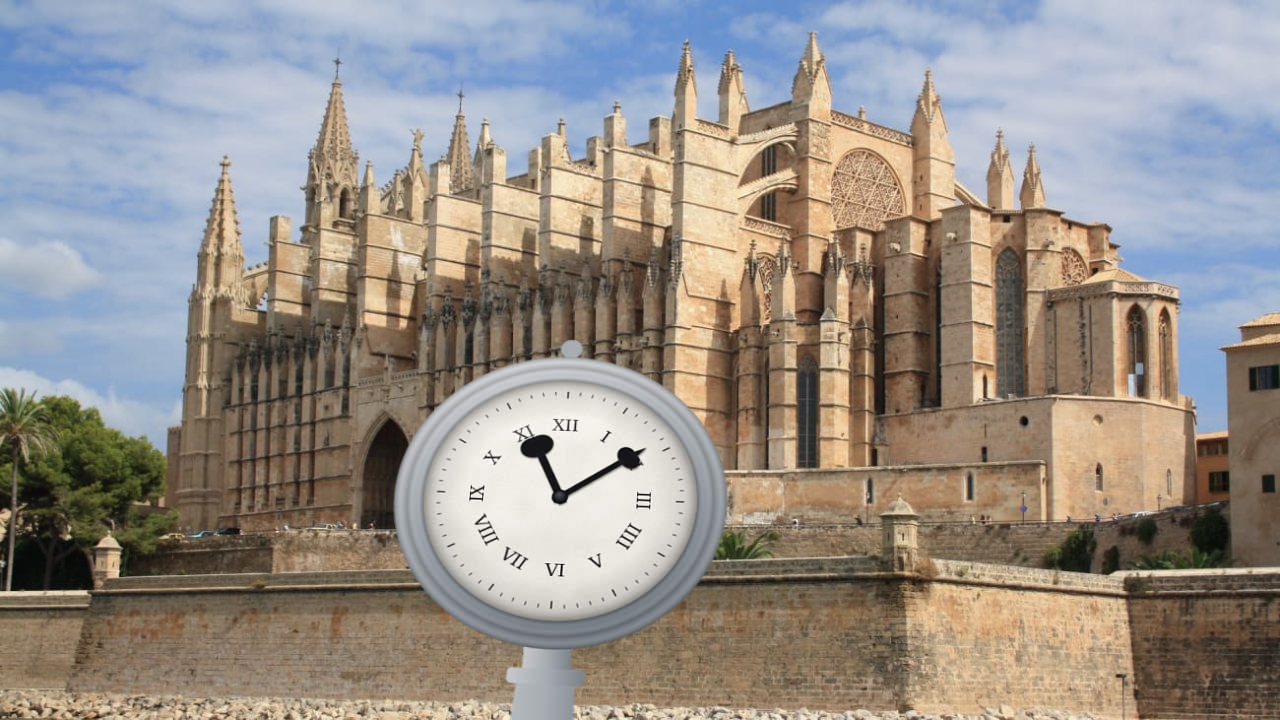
**11:09**
